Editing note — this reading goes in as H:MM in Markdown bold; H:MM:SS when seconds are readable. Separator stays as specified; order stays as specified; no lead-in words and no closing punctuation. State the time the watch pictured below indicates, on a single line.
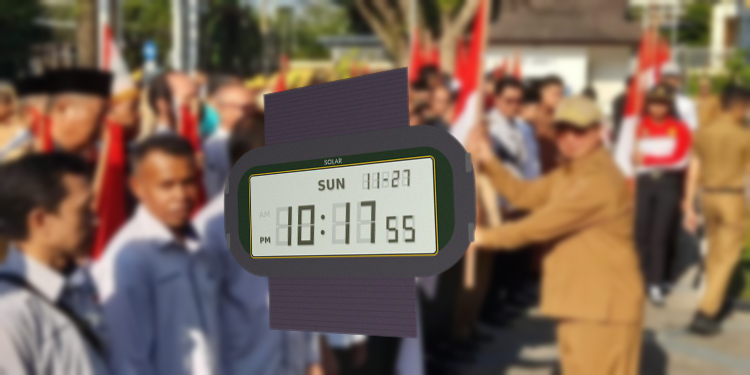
**10:17:55**
